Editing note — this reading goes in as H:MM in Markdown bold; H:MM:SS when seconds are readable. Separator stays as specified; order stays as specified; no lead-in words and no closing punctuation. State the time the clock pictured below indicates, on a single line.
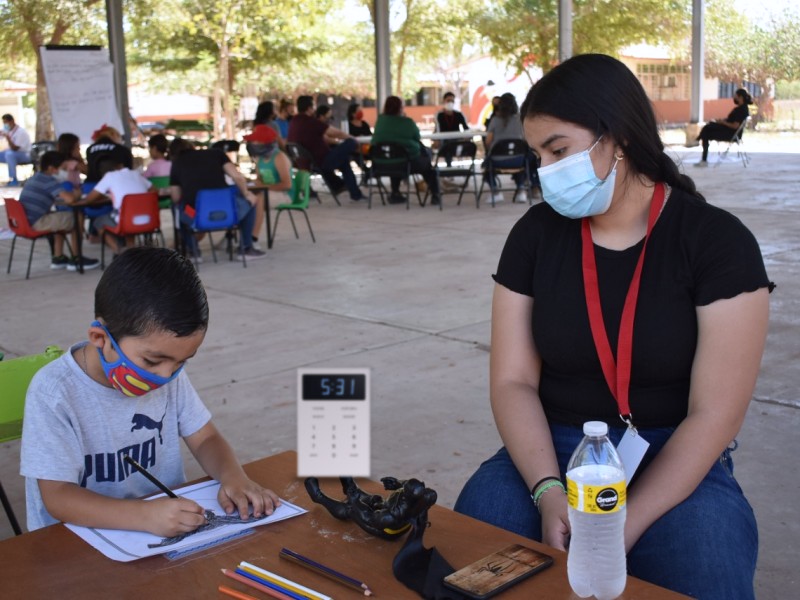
**5:31**
